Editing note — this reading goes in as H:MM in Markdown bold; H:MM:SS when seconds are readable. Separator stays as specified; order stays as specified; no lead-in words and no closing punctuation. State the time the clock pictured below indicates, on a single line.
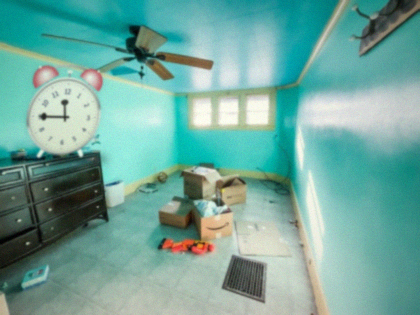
**11:45**
